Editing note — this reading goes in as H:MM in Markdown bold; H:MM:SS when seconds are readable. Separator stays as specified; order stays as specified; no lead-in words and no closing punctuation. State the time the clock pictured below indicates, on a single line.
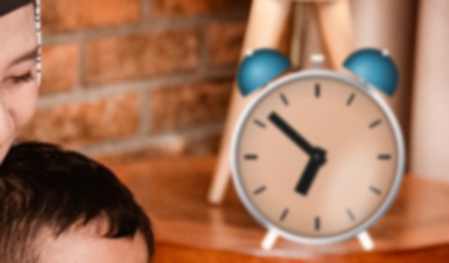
**6:52**
